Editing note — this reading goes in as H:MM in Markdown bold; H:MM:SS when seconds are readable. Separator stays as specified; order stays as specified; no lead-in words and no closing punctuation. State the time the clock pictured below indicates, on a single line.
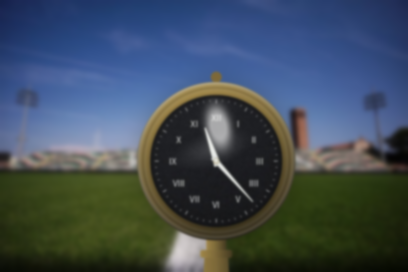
**11:23**
